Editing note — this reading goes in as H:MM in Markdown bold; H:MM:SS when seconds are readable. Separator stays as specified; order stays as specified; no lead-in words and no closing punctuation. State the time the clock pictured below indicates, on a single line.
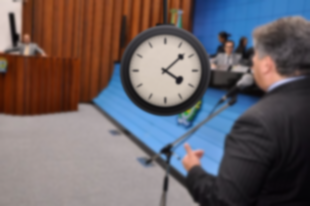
**4:08**
